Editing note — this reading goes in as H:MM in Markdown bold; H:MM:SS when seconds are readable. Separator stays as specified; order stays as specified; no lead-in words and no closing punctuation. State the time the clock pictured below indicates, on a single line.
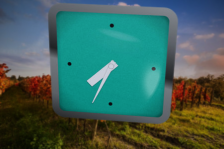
**7:34**
